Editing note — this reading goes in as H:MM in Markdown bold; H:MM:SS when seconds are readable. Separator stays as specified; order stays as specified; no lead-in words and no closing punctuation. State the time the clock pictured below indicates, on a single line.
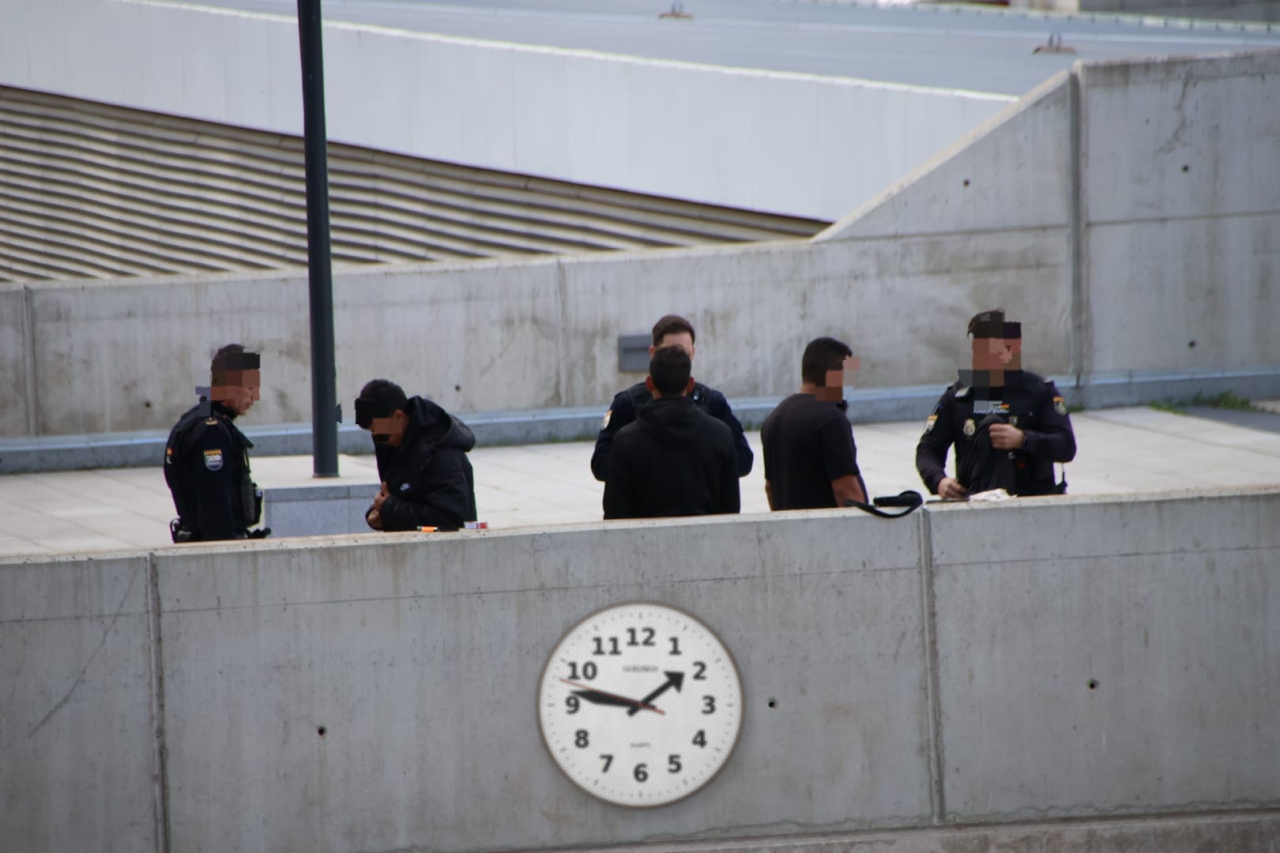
**1:46:48**
